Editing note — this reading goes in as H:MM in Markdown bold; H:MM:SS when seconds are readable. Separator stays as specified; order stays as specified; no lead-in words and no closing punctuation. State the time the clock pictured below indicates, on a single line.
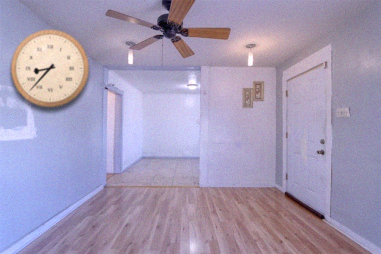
**8:37**
